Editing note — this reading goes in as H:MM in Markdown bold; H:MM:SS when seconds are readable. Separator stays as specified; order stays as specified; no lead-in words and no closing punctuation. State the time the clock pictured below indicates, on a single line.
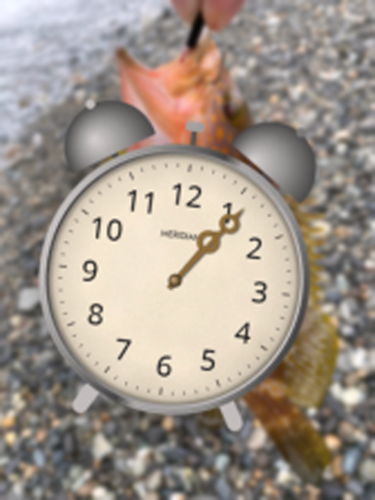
**1:06**
